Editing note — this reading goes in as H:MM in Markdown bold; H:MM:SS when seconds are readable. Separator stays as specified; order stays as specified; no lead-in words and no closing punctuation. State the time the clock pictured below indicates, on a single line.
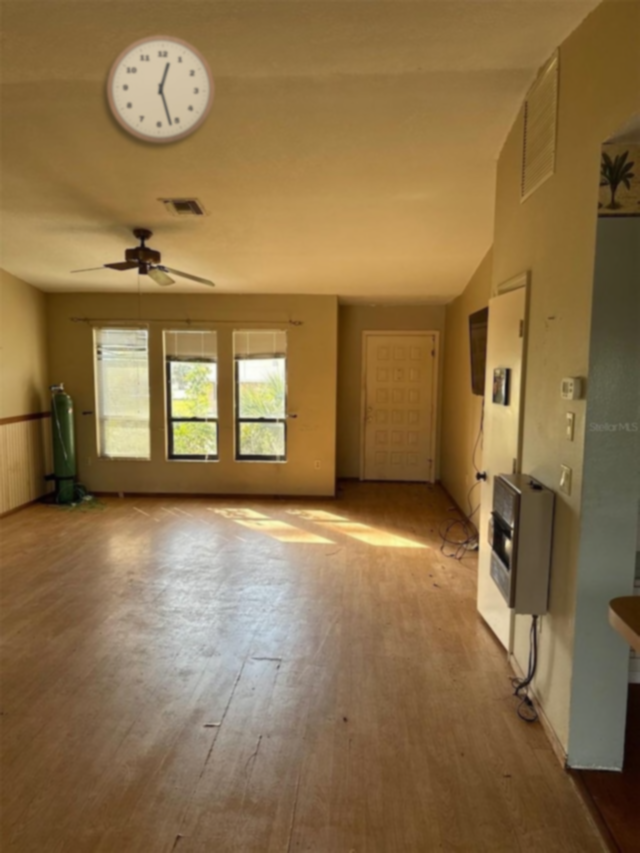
**12:27**
